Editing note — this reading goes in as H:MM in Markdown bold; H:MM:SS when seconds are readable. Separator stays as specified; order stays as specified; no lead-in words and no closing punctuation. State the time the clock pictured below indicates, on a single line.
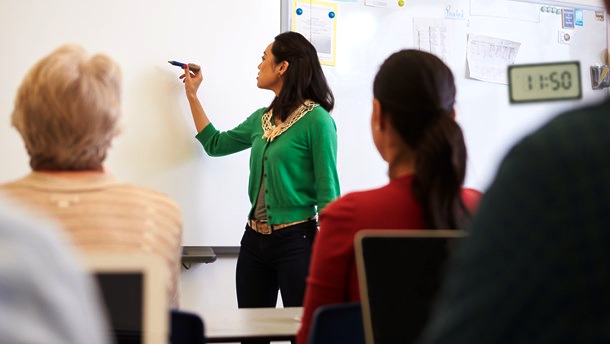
**11:50**
